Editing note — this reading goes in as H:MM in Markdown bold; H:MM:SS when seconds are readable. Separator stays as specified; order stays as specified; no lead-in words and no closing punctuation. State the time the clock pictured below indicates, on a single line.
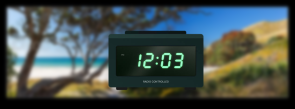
**12:03**
